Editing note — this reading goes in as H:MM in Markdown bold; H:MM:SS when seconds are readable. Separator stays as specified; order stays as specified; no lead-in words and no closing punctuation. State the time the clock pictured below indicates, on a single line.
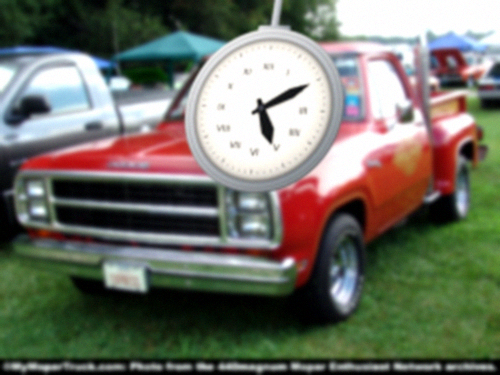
**5:10**
